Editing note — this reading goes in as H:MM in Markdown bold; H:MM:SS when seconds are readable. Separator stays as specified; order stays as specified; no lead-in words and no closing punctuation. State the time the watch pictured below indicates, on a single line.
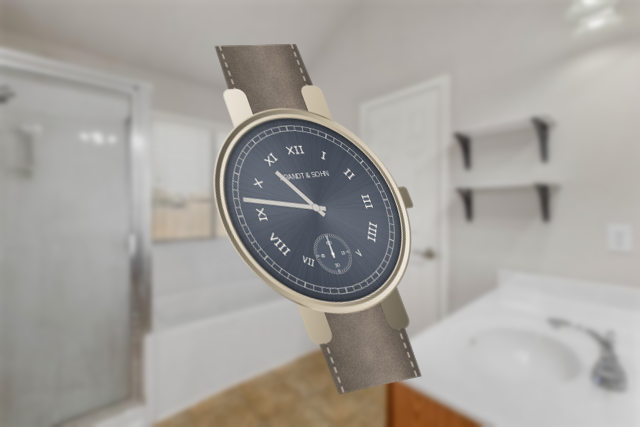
**10:47**
